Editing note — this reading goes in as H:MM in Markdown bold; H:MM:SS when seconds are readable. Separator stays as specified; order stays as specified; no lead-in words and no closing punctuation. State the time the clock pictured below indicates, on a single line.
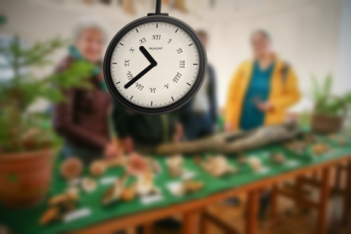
**10:38**
